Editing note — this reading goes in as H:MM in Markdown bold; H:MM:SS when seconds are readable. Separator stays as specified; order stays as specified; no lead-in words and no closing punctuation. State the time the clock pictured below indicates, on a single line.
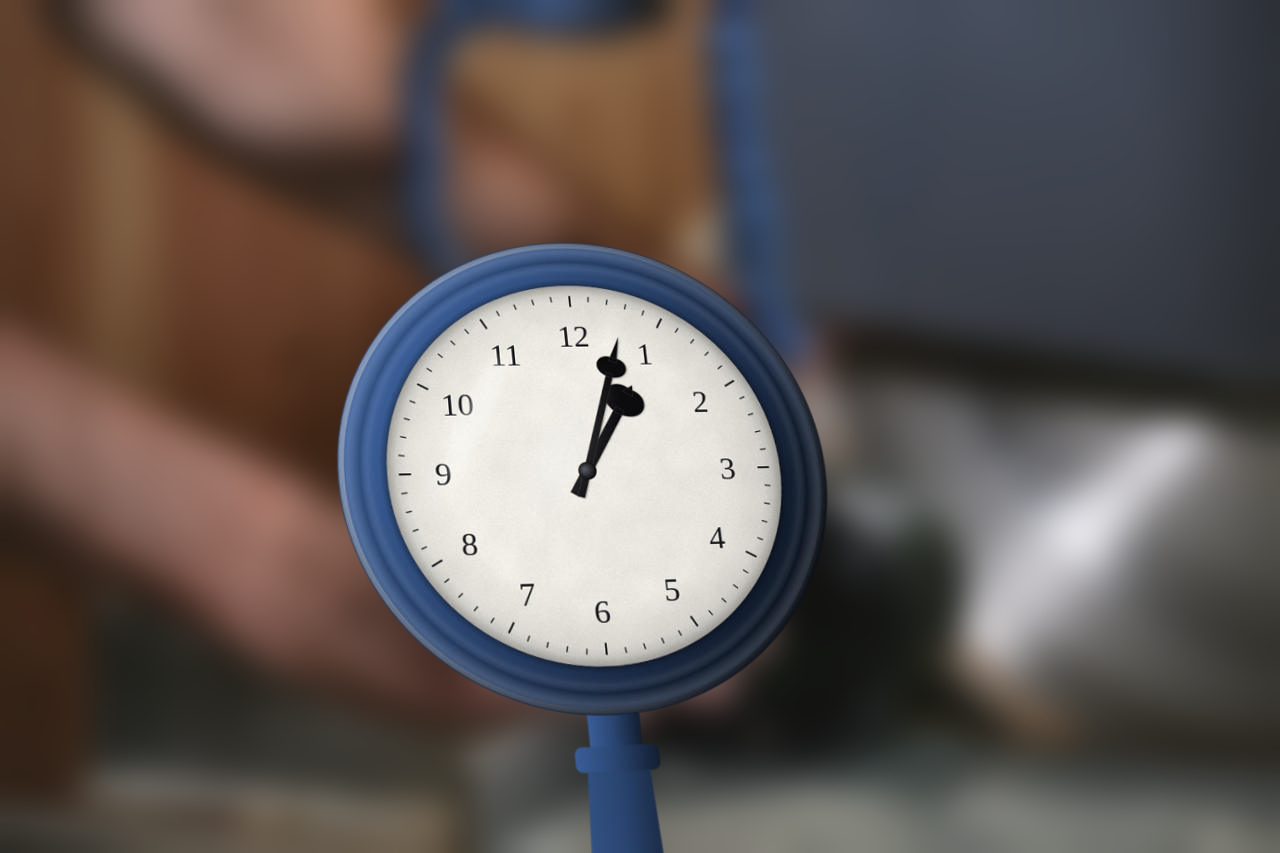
**1:03**
